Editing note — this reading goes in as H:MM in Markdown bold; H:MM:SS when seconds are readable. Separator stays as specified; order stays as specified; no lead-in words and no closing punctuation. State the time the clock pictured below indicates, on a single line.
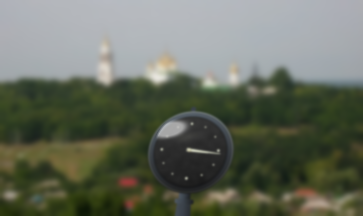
**3:16**
